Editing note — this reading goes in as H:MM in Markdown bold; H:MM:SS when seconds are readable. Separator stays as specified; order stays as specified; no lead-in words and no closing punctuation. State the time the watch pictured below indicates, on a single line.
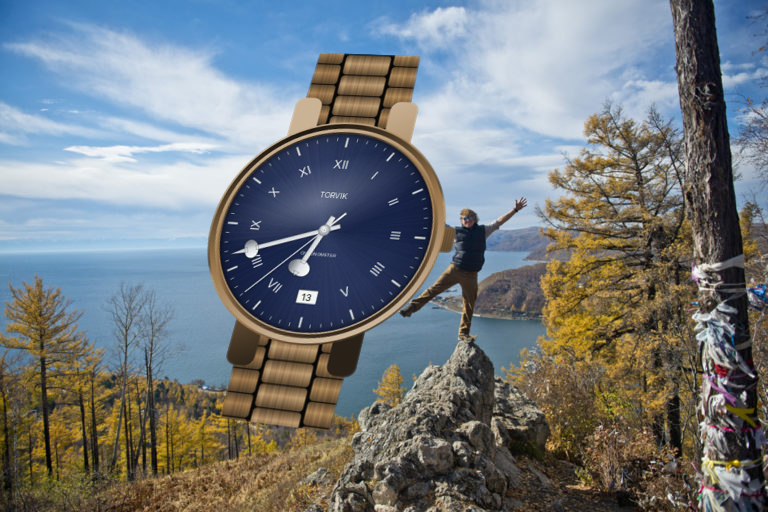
**6:41:37**
